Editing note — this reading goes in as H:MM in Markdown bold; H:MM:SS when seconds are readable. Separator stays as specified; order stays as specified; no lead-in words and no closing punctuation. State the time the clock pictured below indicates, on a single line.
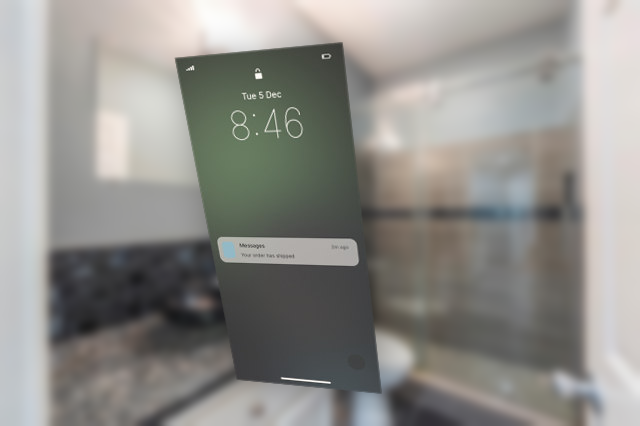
**8:46**
